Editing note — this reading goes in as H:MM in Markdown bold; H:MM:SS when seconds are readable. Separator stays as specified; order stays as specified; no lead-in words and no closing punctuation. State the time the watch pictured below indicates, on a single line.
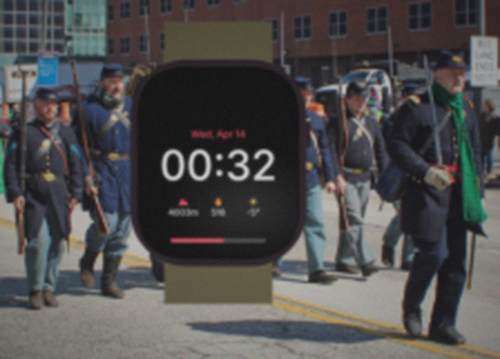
**0:32**
